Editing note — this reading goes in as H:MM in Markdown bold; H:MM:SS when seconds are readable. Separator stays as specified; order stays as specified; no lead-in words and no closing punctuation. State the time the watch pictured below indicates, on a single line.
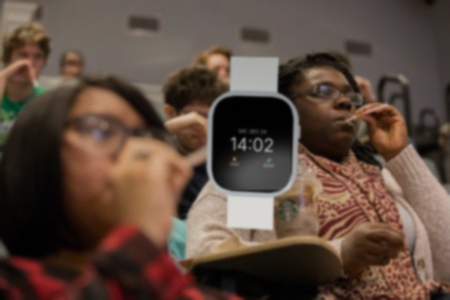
**14:02**
